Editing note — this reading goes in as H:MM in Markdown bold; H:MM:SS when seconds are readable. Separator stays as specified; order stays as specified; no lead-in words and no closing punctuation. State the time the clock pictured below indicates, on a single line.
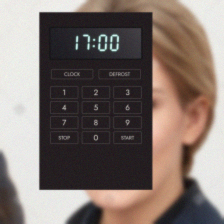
**17:00**
